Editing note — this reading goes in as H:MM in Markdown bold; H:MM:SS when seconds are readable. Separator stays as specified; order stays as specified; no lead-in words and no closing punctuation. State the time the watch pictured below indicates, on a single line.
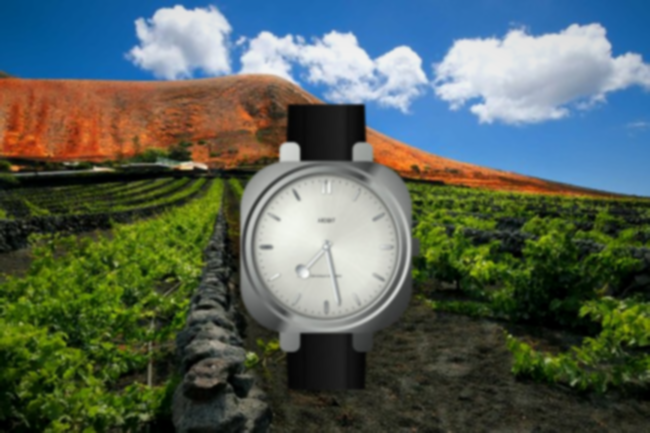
**7:28**
